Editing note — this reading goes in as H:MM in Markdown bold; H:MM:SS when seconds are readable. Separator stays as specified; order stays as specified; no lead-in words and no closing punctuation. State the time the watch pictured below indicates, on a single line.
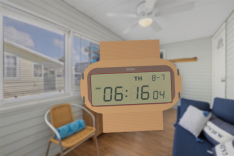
**6:16:04**
